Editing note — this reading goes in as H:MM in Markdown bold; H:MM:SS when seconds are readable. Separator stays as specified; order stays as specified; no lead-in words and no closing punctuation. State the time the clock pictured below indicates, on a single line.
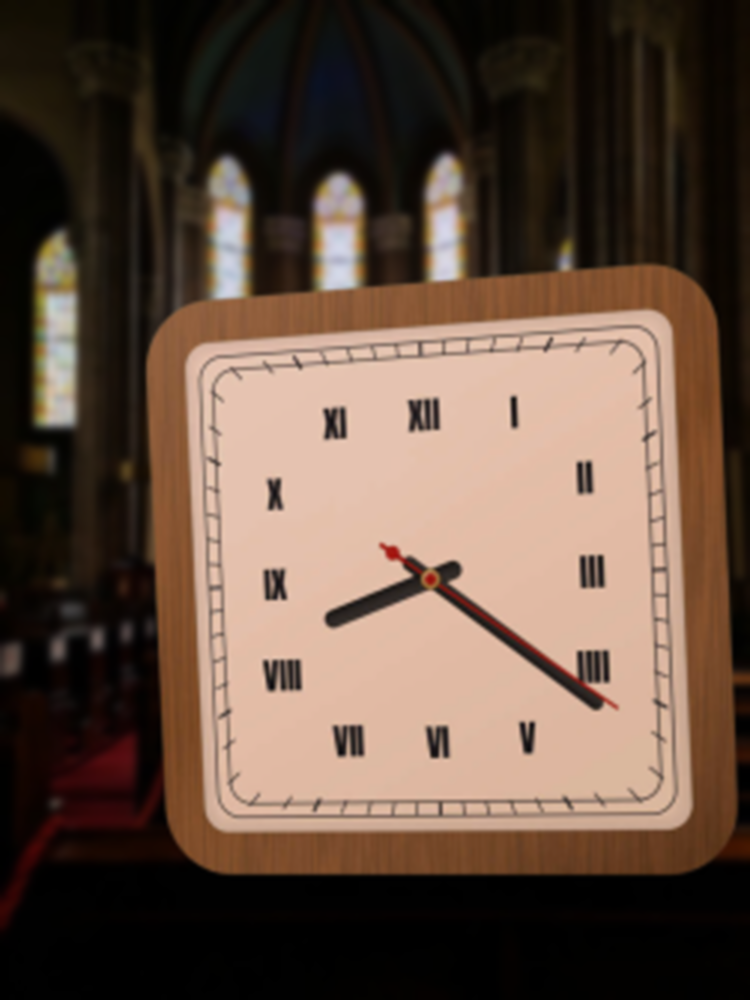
**8:21:21**
